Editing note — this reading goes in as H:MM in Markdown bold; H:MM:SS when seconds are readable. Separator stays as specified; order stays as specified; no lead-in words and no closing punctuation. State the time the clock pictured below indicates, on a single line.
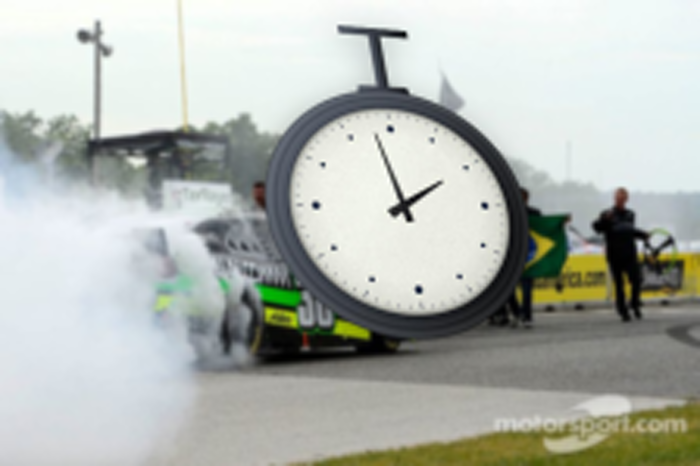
**1:58**
